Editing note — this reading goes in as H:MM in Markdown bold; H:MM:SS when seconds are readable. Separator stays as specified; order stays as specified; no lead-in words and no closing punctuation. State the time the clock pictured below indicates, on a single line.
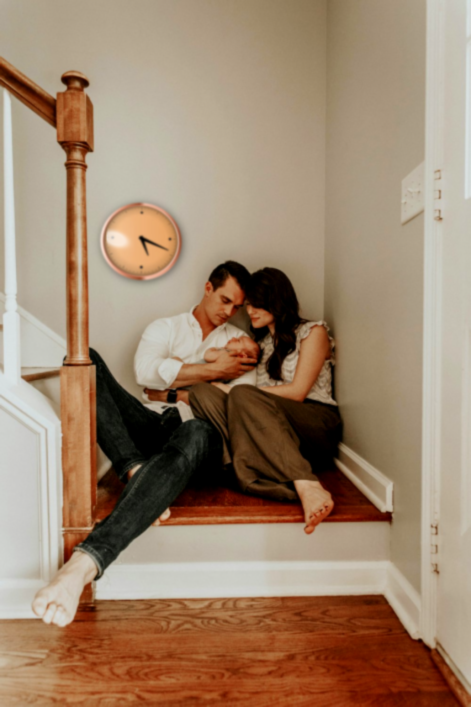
**5:19**
